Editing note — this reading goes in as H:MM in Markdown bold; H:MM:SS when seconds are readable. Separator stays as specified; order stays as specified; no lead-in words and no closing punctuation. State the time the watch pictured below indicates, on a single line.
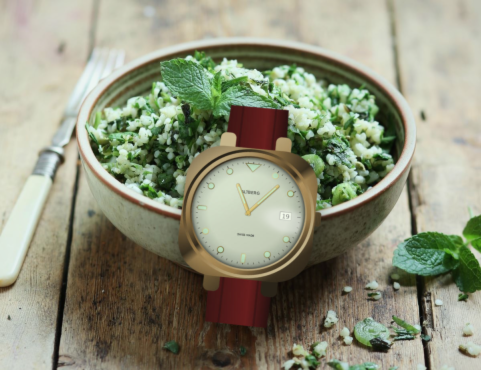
**11:07**
